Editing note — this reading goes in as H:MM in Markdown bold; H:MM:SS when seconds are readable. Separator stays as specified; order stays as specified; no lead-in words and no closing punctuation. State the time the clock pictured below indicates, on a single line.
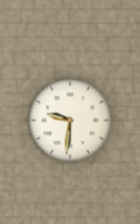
**9:31**
